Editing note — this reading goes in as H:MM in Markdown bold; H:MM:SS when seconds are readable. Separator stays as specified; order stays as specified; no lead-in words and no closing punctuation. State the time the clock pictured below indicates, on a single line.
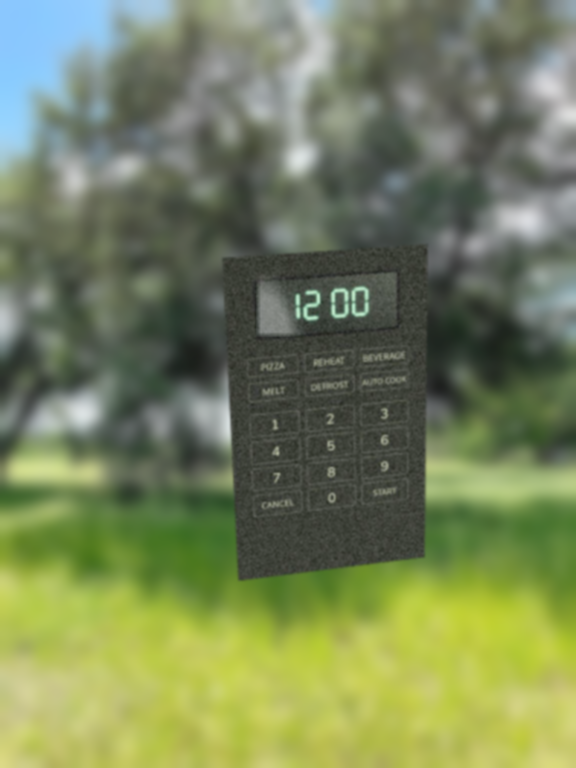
**12:00**
